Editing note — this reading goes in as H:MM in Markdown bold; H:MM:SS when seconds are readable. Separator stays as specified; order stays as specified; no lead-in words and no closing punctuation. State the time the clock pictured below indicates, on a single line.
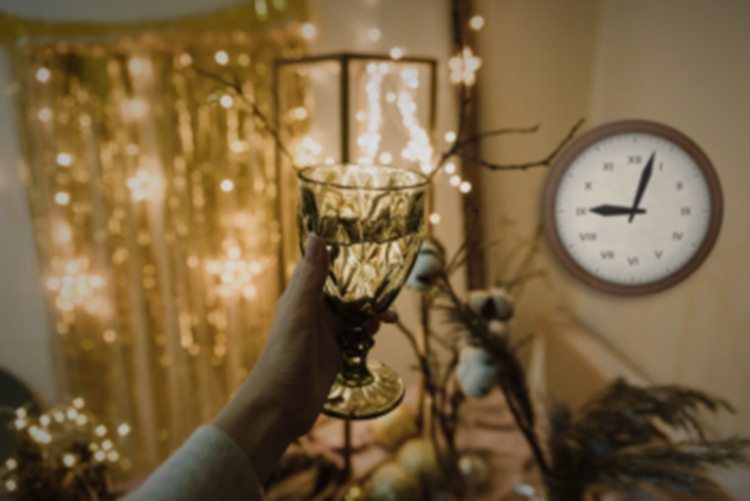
**9:03**
